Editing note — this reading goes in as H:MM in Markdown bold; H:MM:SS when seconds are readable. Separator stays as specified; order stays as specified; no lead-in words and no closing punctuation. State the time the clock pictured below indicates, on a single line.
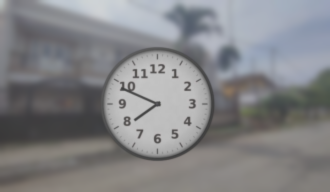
**7:49**
